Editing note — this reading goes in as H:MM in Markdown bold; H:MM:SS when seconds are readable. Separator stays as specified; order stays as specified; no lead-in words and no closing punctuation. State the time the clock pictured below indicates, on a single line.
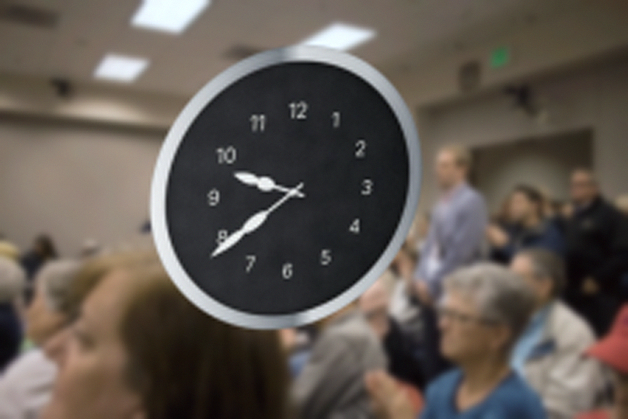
**9:39**
